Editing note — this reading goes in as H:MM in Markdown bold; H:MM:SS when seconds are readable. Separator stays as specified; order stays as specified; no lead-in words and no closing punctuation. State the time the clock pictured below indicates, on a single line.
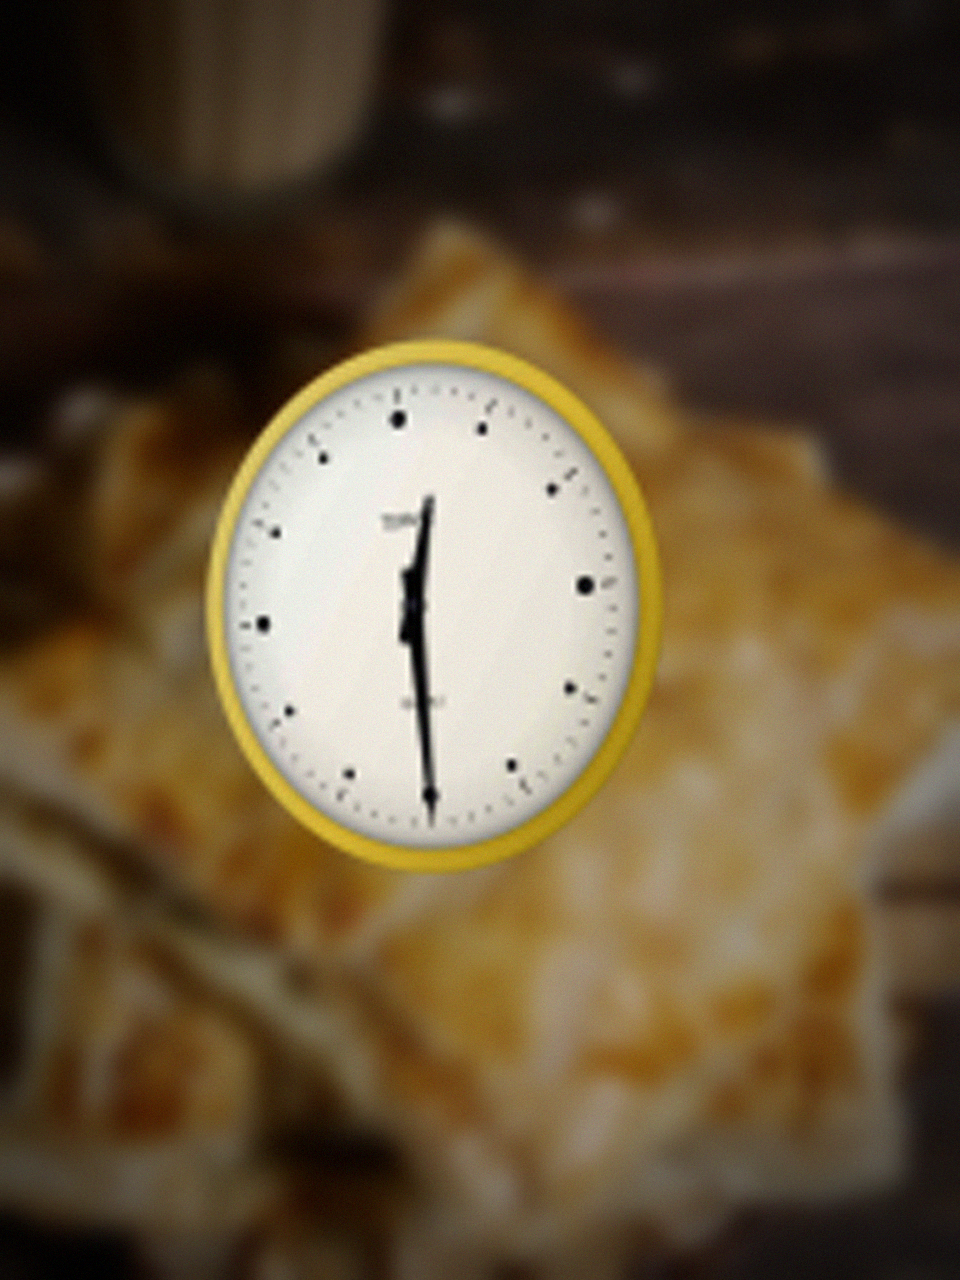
**12:30**
